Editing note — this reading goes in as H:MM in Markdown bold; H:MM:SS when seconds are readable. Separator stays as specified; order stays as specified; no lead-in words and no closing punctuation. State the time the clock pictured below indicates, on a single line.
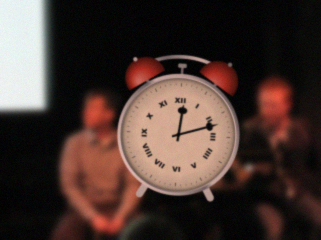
**12:12**
